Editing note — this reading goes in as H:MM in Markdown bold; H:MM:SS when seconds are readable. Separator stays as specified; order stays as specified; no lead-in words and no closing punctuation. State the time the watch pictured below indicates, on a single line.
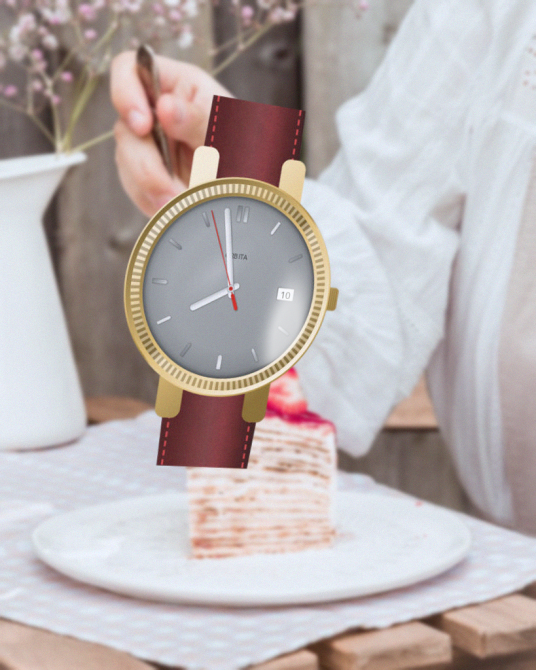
**7:57:56**
